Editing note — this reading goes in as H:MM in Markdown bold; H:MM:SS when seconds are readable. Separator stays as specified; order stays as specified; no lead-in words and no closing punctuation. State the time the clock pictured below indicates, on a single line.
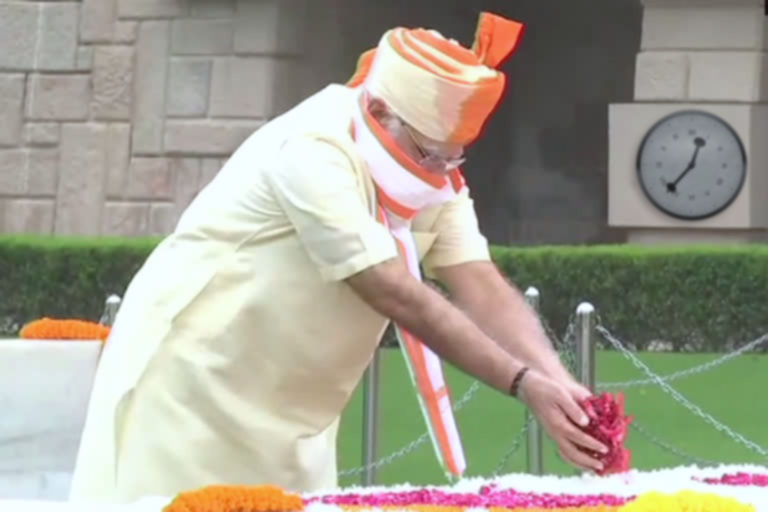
**12:37**
